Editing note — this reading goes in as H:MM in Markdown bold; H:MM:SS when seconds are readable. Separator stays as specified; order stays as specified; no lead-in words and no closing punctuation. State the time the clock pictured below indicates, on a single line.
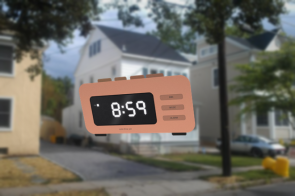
**8:59**
